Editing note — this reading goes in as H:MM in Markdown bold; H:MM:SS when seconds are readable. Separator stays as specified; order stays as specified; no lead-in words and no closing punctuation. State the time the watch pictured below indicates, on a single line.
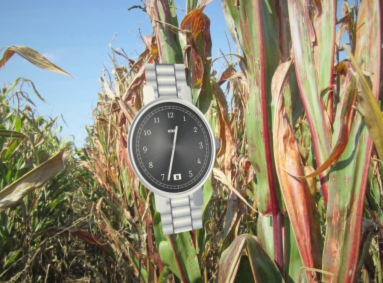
**12:33**
